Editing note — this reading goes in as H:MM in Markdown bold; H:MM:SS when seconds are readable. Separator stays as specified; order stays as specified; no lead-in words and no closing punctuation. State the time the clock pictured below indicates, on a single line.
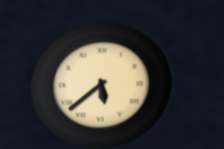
**5:38**
